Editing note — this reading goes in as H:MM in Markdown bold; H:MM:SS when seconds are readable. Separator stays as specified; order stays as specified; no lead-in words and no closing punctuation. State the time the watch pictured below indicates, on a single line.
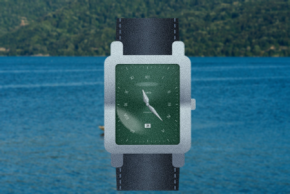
**11:23**
